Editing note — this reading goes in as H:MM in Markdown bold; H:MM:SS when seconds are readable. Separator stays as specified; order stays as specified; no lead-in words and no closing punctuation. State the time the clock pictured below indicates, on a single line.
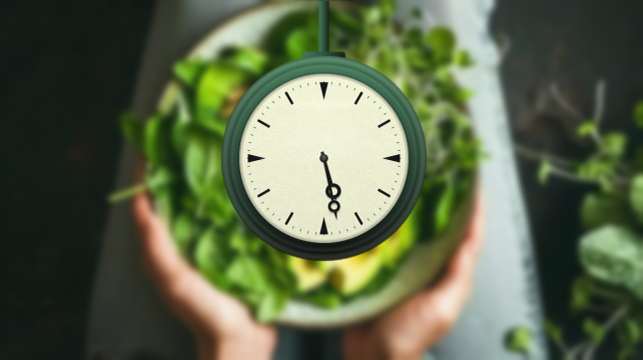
**5:28**
